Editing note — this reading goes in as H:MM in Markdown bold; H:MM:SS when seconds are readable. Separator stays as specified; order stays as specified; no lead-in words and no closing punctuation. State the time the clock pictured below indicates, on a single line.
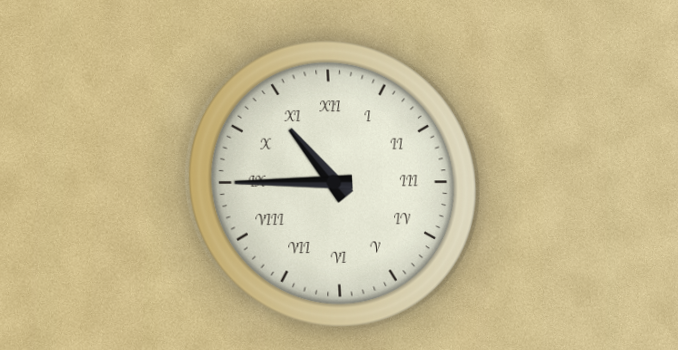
**10:45**
